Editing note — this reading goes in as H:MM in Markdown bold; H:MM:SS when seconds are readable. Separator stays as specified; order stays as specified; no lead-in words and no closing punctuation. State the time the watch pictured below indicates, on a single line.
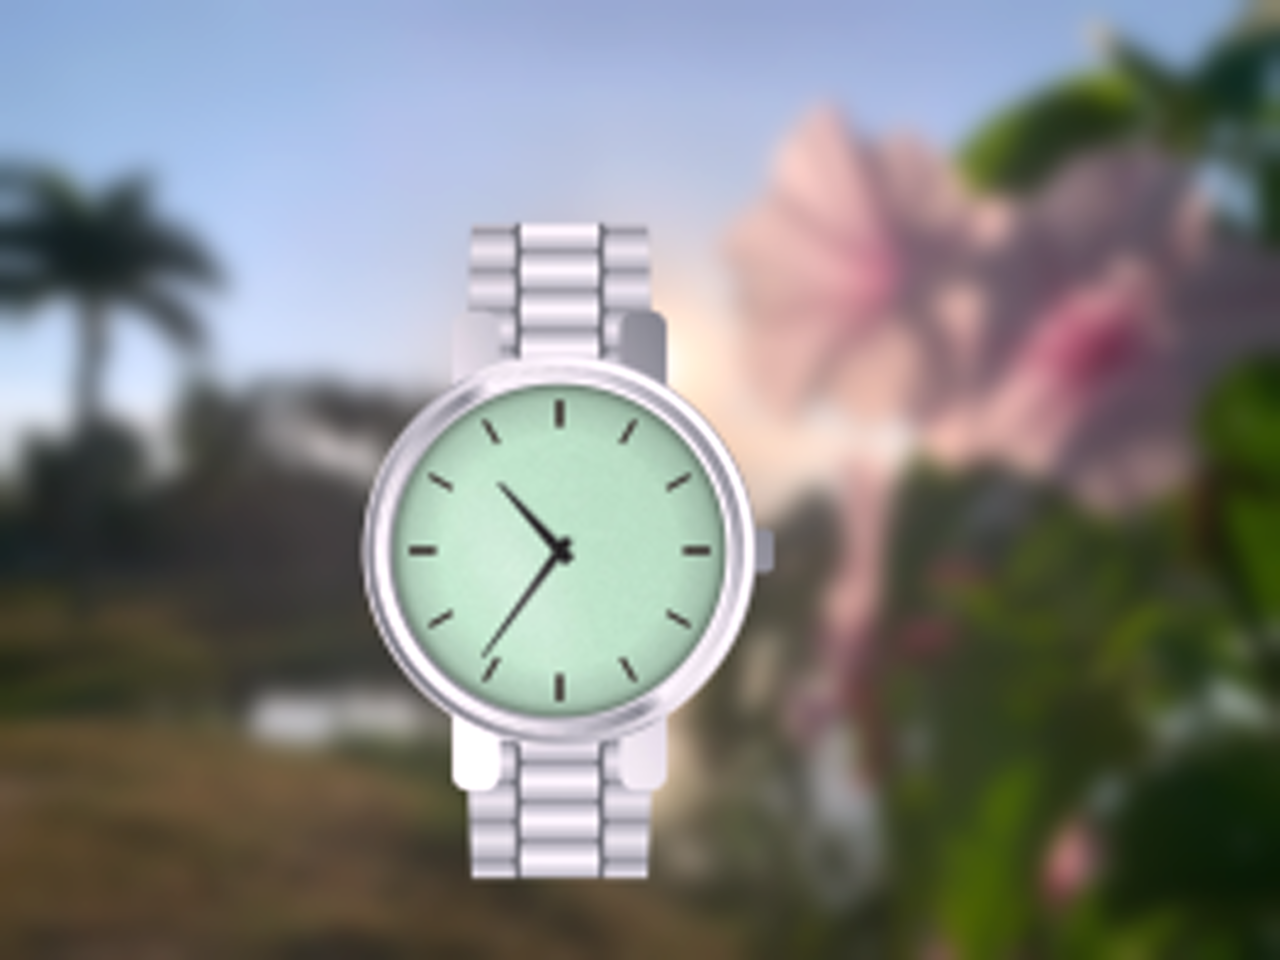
**10:36**
